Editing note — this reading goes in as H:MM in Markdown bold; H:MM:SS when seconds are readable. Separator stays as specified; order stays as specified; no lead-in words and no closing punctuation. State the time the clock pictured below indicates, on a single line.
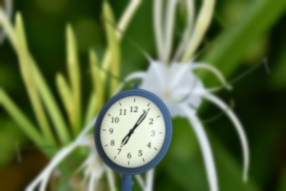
**7:06**
